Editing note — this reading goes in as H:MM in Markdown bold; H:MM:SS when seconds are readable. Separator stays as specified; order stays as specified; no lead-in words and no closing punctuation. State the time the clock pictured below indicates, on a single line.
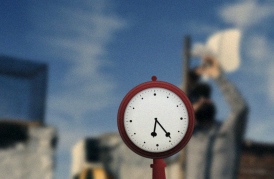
**6:24**
